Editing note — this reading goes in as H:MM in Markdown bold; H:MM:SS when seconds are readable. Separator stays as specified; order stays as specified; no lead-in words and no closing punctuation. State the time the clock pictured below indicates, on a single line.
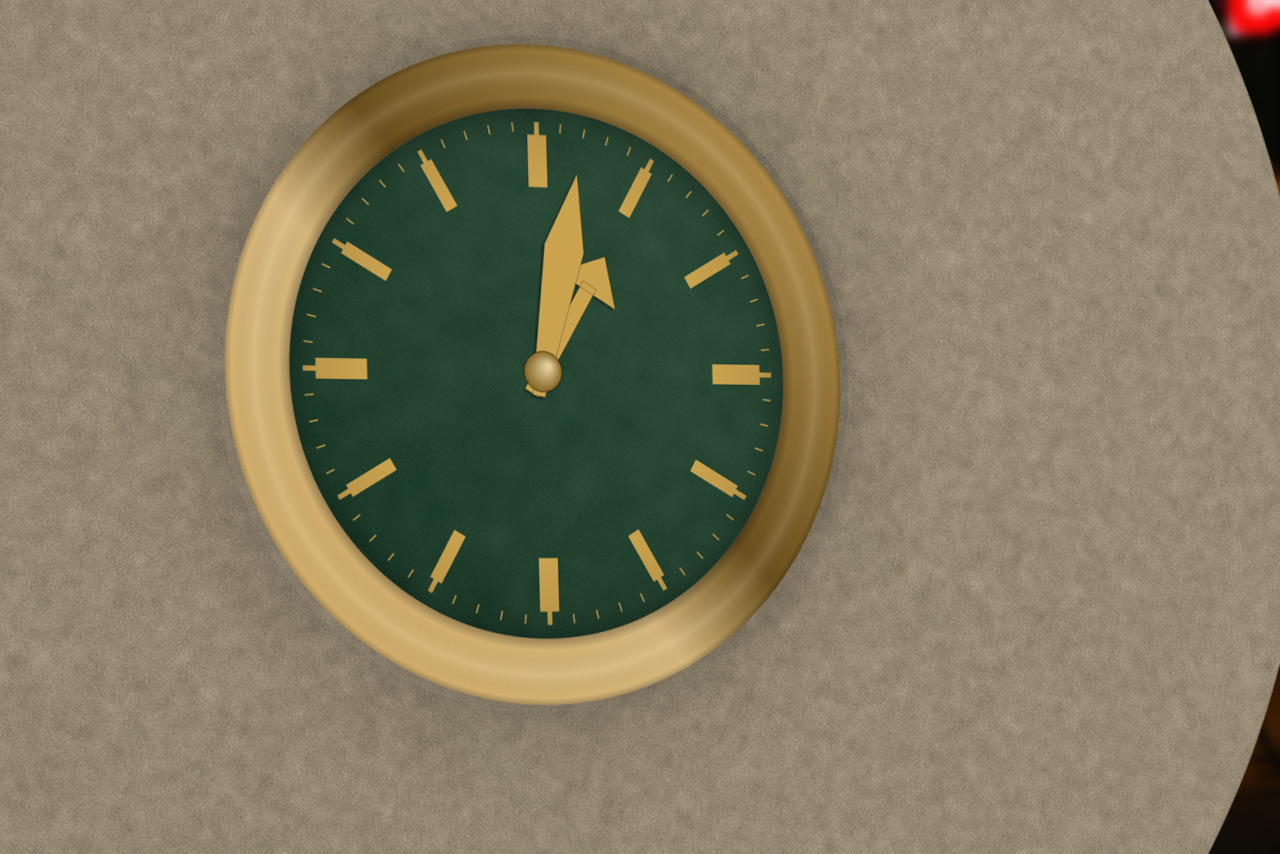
**1:02**
